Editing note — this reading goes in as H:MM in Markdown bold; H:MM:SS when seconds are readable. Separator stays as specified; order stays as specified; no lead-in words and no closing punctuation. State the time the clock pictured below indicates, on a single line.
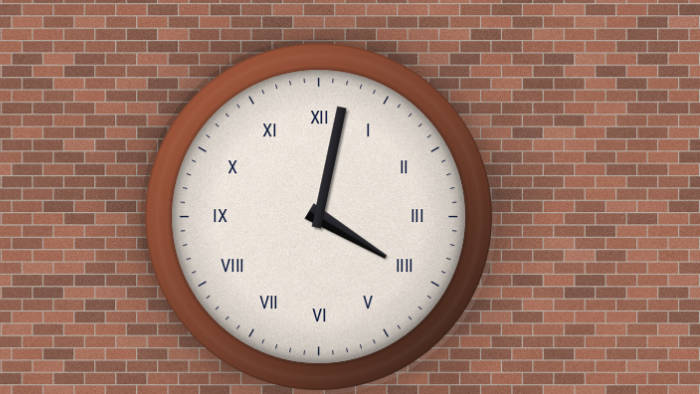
**4:02**
